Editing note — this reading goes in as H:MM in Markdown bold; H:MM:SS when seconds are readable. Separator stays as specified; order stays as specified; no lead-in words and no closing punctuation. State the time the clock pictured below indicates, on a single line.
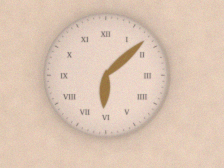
**6:08**
